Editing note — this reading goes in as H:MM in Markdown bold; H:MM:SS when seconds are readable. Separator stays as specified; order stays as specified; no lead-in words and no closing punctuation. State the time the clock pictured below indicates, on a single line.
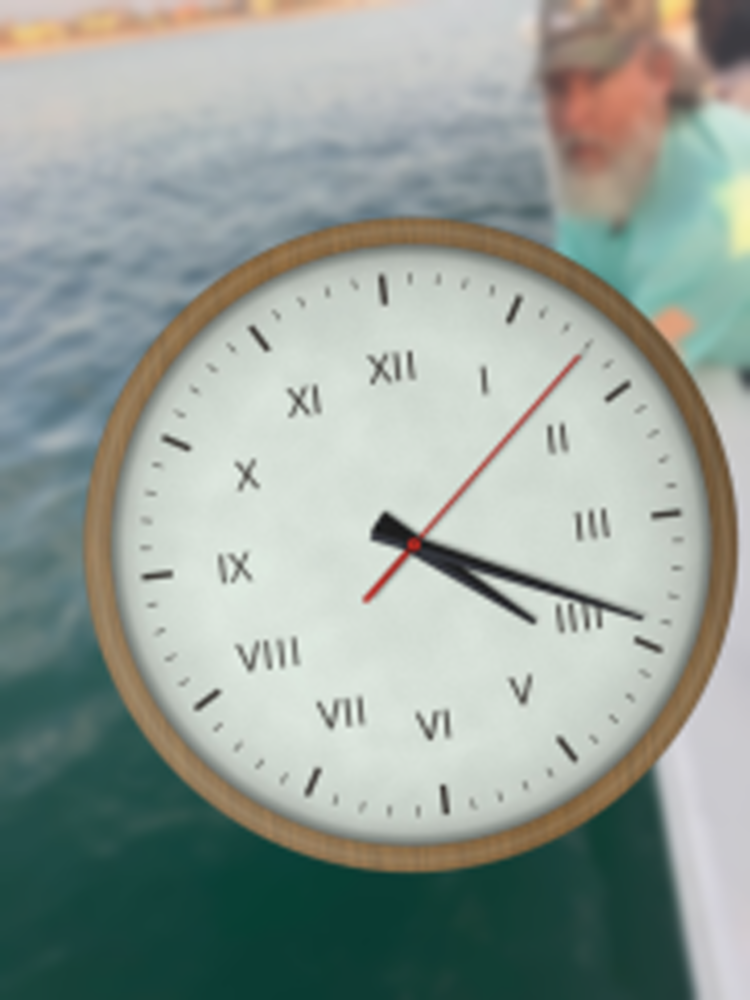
**4:19:08**
